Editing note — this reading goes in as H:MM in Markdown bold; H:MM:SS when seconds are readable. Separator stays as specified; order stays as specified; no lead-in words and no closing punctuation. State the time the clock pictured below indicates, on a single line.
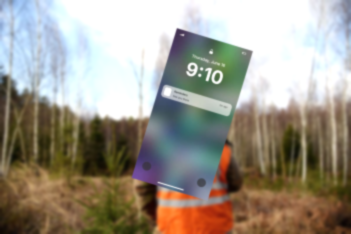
**9:10**
